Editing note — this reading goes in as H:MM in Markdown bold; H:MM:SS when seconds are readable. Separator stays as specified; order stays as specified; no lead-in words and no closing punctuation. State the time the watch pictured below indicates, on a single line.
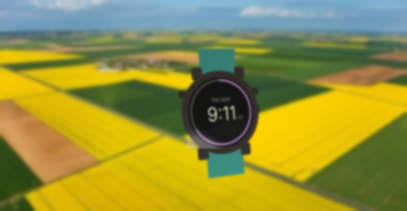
**9:11**
